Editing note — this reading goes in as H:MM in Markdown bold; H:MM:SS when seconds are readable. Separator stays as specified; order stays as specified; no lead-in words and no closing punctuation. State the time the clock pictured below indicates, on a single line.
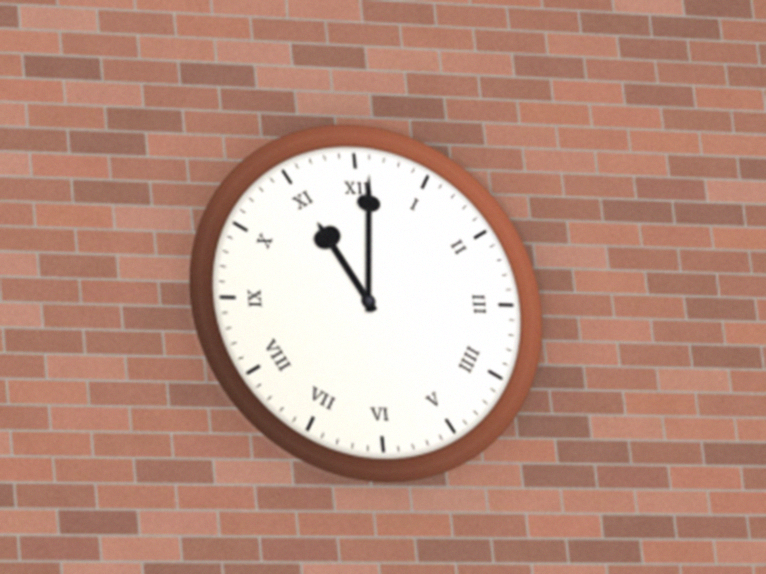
**11:01**
